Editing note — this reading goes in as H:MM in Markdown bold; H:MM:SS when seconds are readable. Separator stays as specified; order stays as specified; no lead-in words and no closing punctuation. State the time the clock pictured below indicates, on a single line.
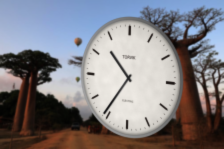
**10:36**
